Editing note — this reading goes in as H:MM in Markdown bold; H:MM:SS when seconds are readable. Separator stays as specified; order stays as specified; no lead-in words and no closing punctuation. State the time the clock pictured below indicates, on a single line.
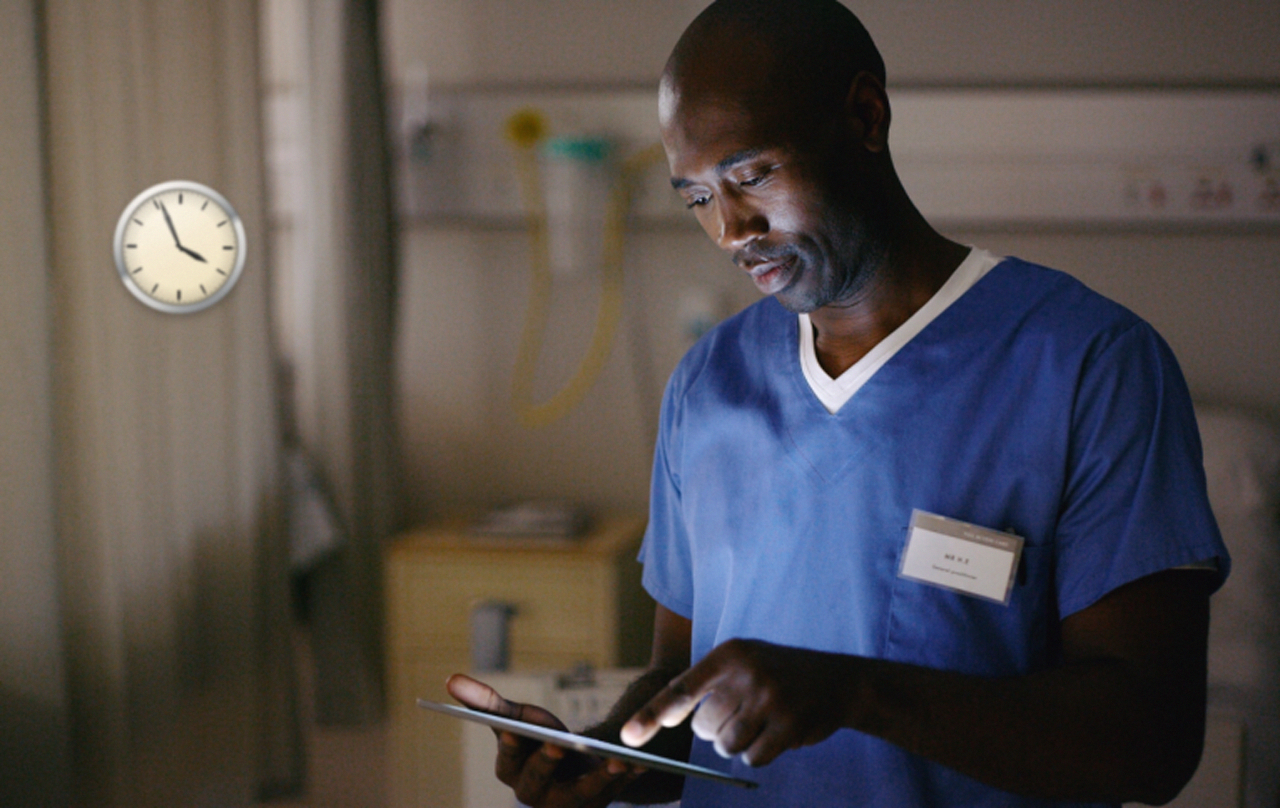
**3:56**
